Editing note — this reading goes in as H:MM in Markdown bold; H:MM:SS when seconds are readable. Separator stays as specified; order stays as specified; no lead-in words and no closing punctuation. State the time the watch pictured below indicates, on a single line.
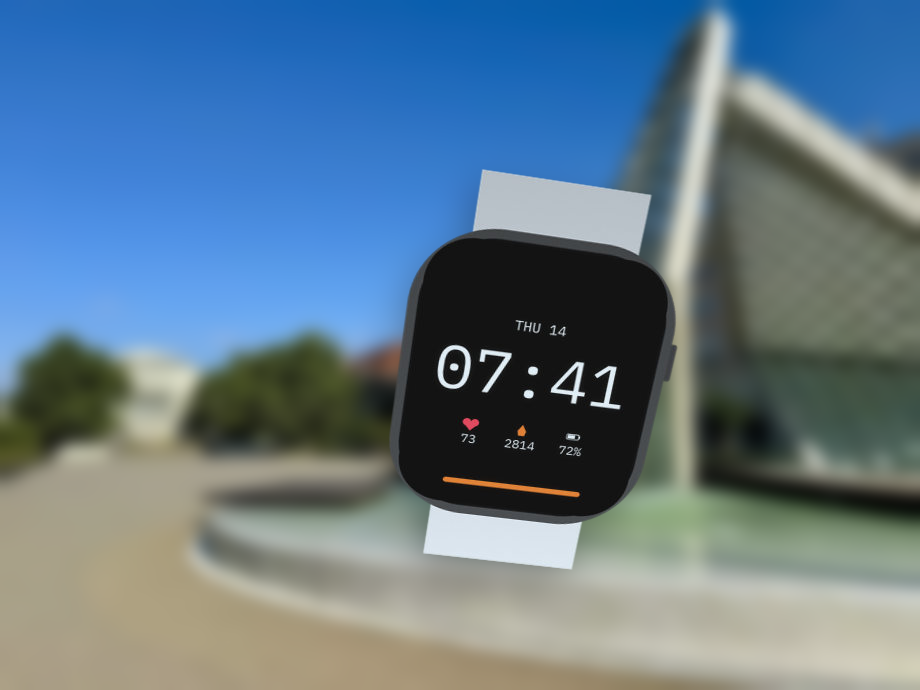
**7:41**
